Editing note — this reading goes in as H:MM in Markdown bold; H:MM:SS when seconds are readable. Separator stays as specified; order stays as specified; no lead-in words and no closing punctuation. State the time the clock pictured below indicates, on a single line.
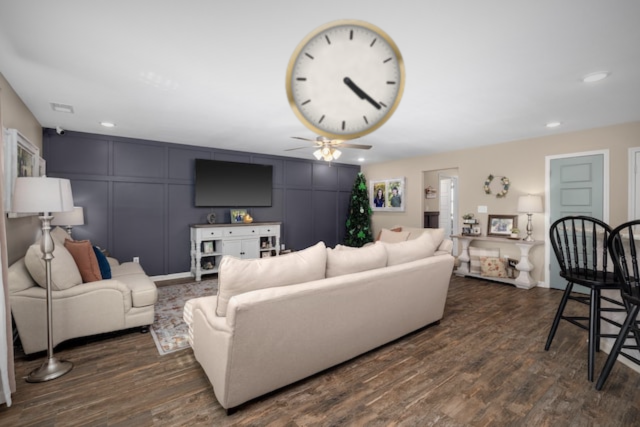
**4:21**
